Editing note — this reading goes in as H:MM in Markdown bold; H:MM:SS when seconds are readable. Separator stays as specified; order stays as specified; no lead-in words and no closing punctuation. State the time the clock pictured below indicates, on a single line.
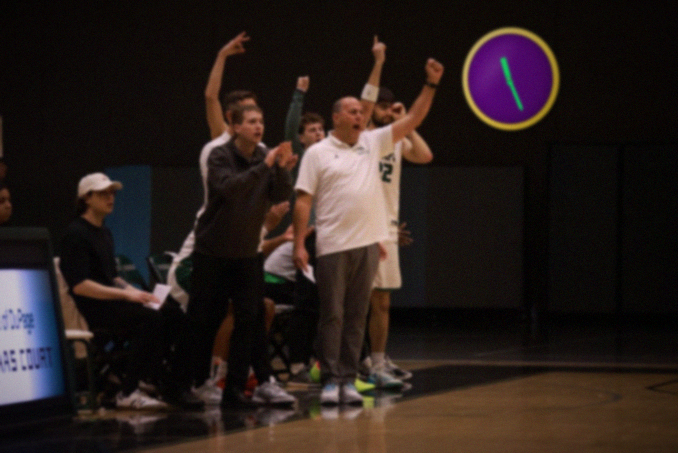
**11:26**
